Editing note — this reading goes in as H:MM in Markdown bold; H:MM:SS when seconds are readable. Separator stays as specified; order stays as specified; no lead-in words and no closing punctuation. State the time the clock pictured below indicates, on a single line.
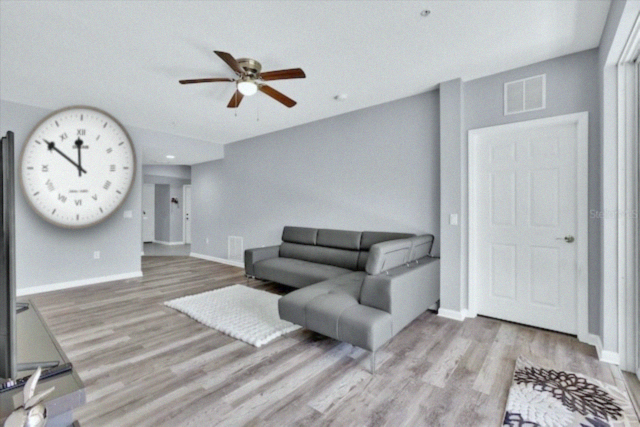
**11:51**
